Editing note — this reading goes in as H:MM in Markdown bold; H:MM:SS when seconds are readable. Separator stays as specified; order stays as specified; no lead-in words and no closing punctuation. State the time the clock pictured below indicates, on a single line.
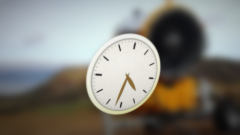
**4:32**
